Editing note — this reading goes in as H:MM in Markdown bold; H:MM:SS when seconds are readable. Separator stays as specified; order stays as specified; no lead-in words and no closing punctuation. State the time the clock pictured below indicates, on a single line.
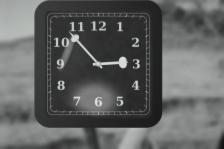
**2:53**
